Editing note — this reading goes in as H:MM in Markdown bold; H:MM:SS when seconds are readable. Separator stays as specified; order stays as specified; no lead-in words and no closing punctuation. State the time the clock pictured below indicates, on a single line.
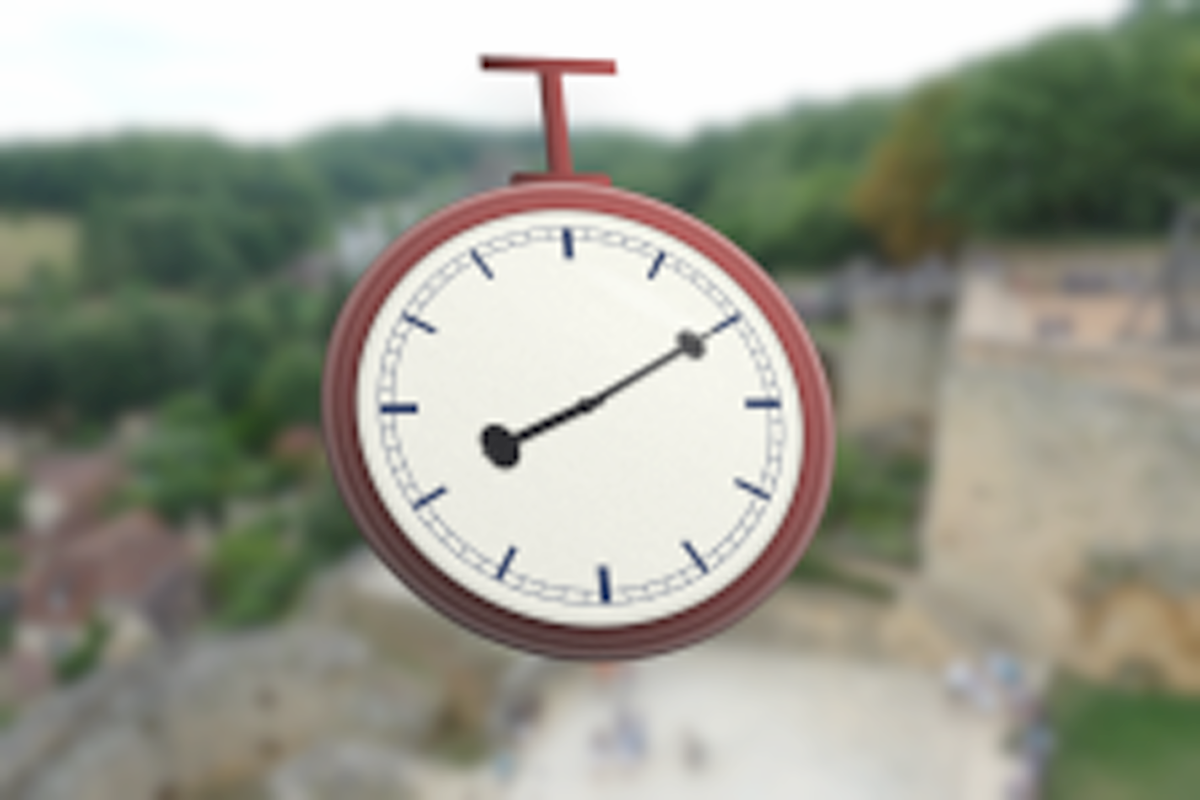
**8:10**
